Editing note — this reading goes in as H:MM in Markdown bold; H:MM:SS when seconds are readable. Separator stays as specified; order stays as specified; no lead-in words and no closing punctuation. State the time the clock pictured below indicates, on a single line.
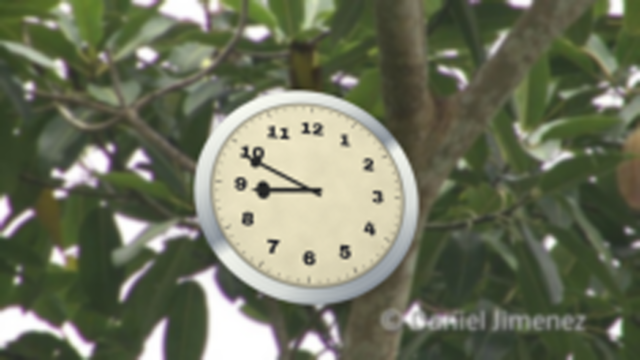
**8:49**
